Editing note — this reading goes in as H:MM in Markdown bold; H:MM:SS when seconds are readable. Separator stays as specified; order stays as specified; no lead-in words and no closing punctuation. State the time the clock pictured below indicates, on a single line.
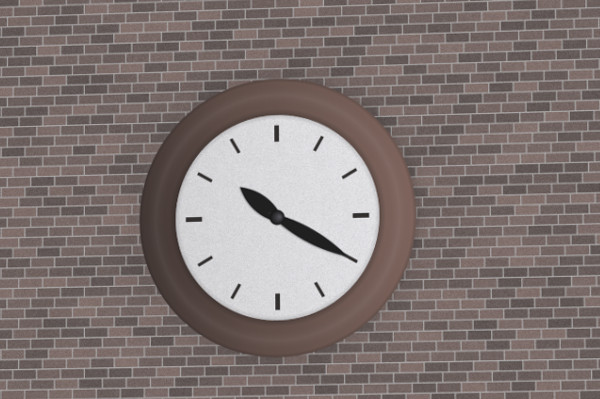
**10:20**
